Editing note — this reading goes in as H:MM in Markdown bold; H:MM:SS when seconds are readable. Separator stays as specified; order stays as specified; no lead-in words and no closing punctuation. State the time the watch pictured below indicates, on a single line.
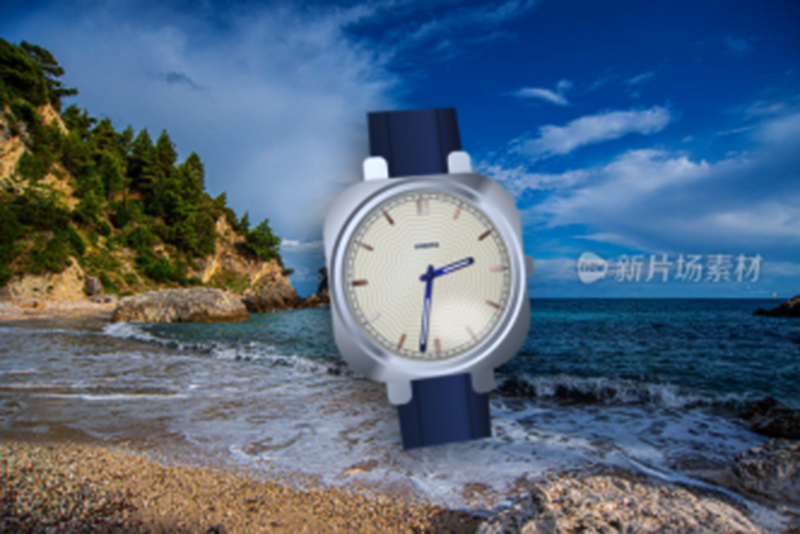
**2:32**
